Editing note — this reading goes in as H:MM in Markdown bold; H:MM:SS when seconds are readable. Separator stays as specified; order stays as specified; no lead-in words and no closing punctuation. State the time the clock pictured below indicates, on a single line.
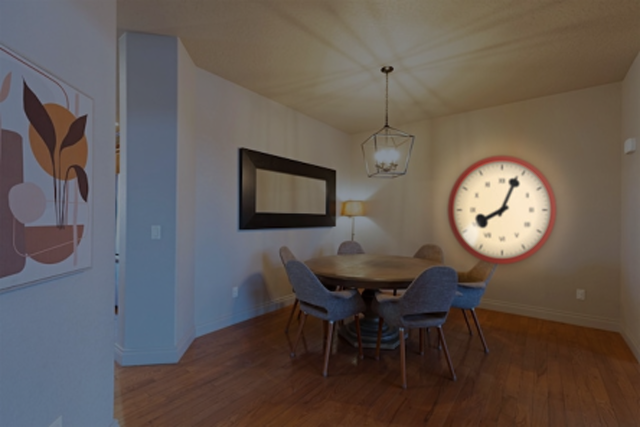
**8:04**
